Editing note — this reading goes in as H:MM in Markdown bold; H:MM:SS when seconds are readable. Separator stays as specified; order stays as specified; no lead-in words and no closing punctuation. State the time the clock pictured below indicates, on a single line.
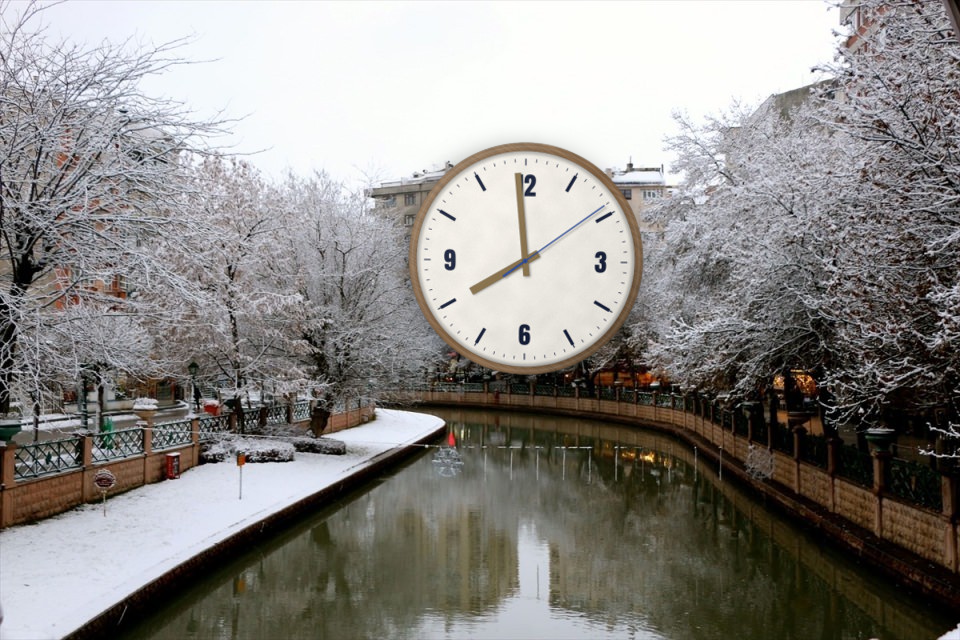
**7:59:09**
